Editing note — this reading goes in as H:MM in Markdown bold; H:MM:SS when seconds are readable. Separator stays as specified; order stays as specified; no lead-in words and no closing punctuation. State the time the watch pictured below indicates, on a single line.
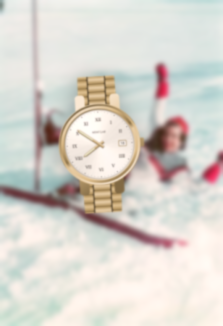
**7:51**
